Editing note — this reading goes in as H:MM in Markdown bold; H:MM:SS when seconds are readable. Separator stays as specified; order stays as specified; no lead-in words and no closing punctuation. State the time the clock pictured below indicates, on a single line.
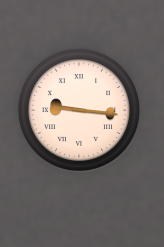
**9:16**
